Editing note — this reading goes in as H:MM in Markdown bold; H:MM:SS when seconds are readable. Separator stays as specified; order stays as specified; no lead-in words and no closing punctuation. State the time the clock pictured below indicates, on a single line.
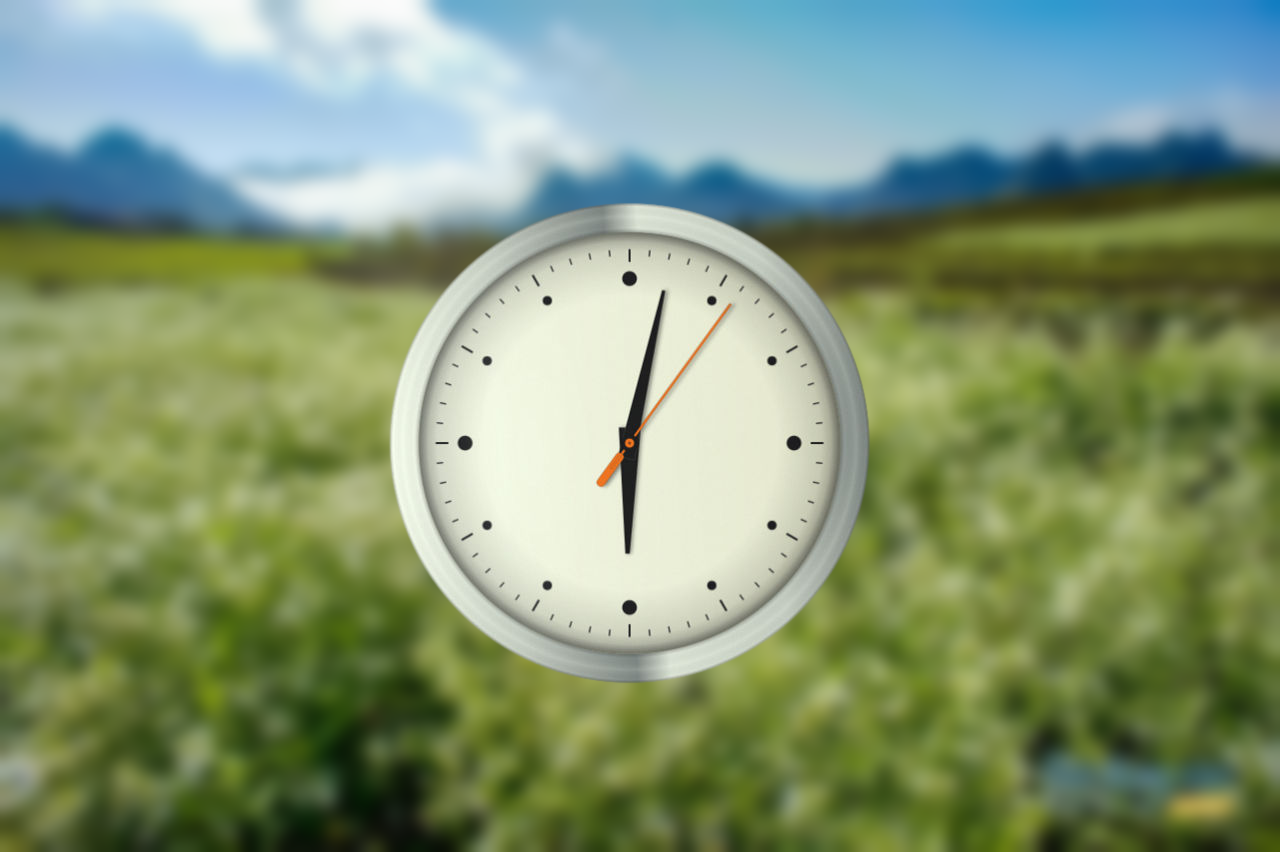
**6:02:06**
